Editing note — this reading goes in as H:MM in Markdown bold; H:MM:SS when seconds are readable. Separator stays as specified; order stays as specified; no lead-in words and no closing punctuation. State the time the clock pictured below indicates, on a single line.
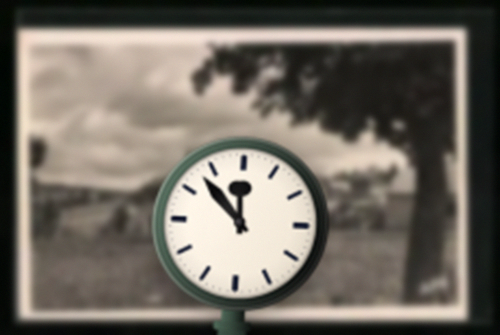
**11:53**
